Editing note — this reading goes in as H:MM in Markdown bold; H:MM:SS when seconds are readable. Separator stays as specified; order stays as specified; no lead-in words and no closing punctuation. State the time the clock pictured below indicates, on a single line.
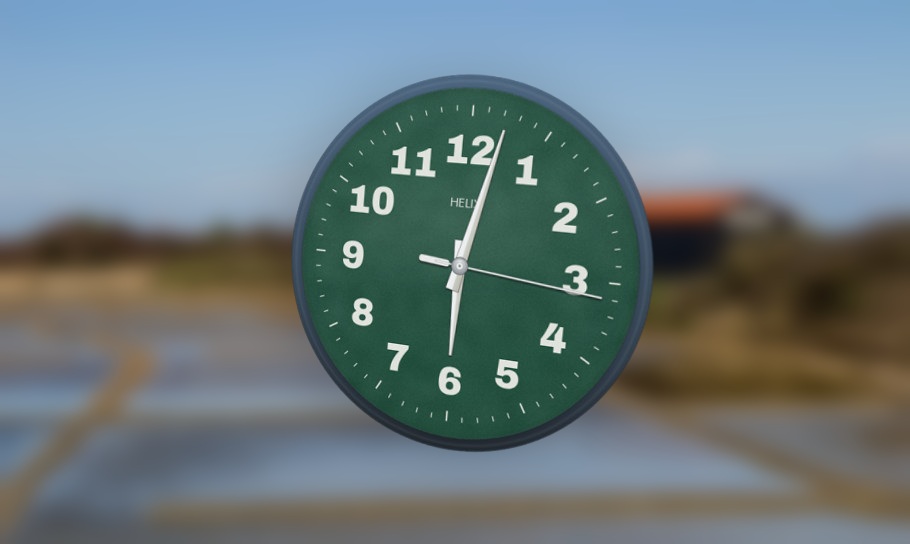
**6:02:16**
